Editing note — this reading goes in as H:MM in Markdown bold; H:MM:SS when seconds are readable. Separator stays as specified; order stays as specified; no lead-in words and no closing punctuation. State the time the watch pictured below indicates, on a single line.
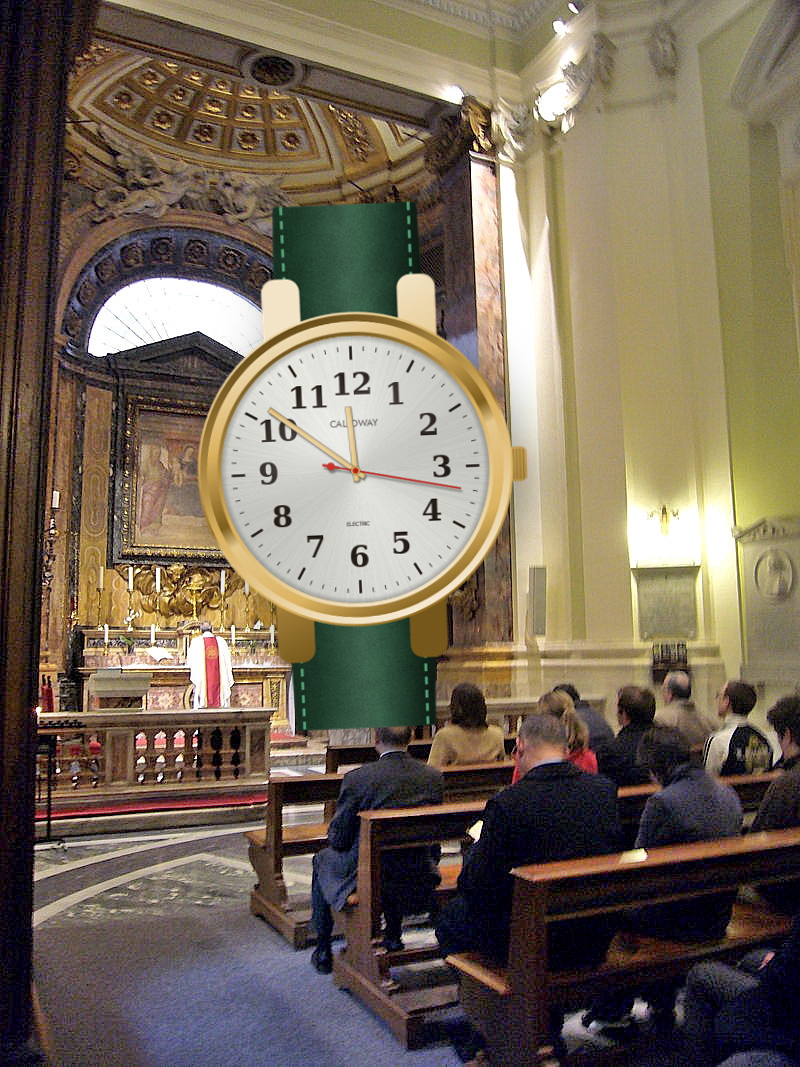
**11:51:17**
